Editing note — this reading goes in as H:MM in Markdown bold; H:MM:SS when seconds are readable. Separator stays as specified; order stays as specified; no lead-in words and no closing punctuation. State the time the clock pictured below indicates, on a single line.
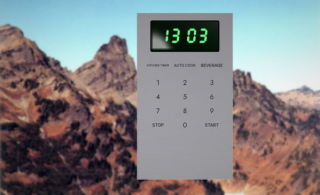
**13:03**
